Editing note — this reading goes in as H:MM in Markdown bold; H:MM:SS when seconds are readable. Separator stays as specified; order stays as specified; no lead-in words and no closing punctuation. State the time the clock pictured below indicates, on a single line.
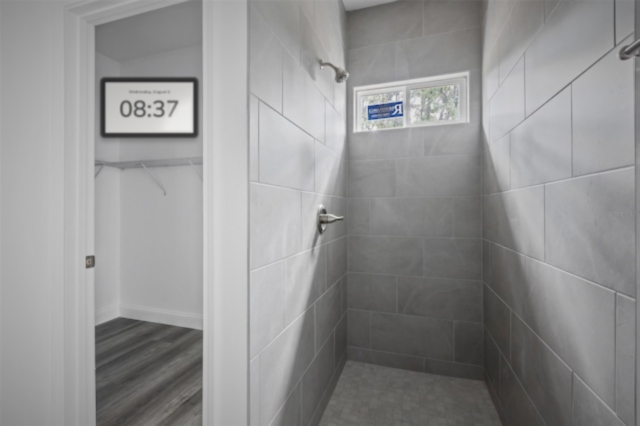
**8:37**
